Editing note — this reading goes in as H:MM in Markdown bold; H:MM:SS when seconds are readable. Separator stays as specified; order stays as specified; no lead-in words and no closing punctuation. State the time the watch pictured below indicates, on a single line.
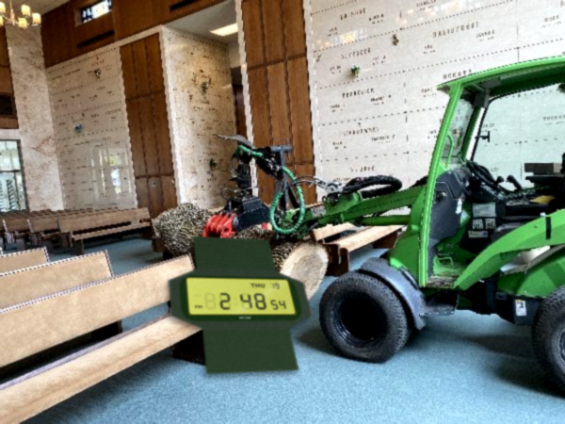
**2:48:54**
